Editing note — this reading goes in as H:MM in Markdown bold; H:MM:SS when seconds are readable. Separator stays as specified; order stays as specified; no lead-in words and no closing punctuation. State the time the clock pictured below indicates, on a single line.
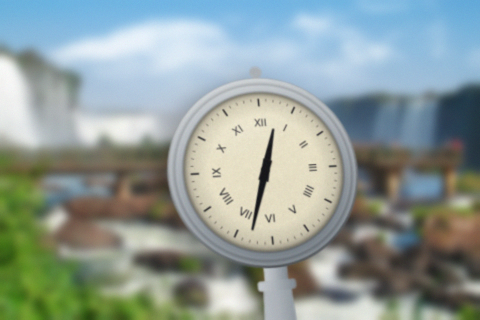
**12:33**
